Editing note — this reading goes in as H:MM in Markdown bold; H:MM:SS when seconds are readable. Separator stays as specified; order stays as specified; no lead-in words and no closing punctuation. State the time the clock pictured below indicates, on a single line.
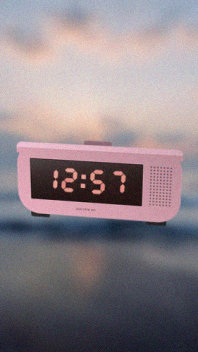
**12:57**
